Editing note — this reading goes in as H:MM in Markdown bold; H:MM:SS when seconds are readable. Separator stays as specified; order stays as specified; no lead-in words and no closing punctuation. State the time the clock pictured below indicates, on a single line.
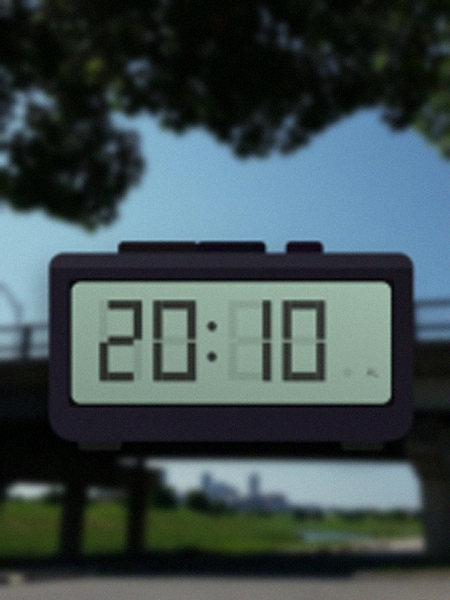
**20:10**
